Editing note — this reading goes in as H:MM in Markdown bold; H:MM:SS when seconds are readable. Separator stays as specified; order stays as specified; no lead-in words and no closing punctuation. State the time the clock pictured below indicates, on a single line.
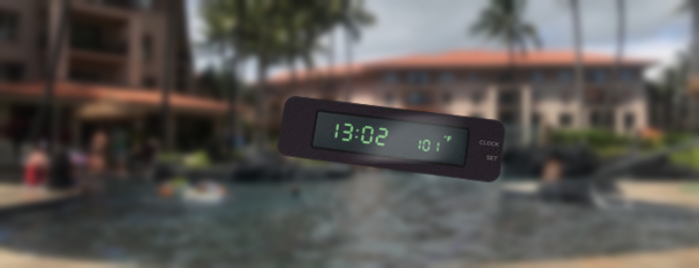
**13:02**
